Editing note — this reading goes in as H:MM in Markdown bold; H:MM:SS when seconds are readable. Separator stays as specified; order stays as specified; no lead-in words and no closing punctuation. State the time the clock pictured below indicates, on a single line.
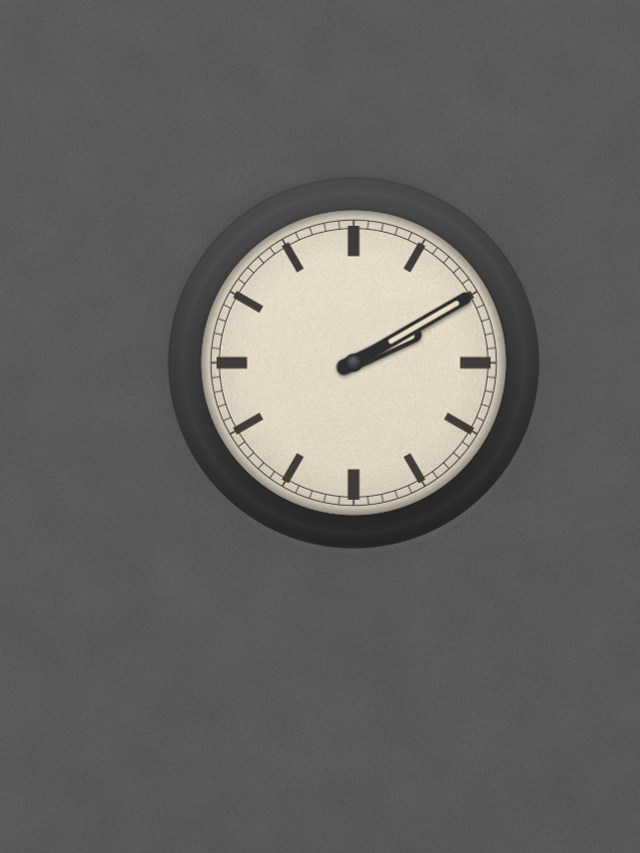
**2:10**
